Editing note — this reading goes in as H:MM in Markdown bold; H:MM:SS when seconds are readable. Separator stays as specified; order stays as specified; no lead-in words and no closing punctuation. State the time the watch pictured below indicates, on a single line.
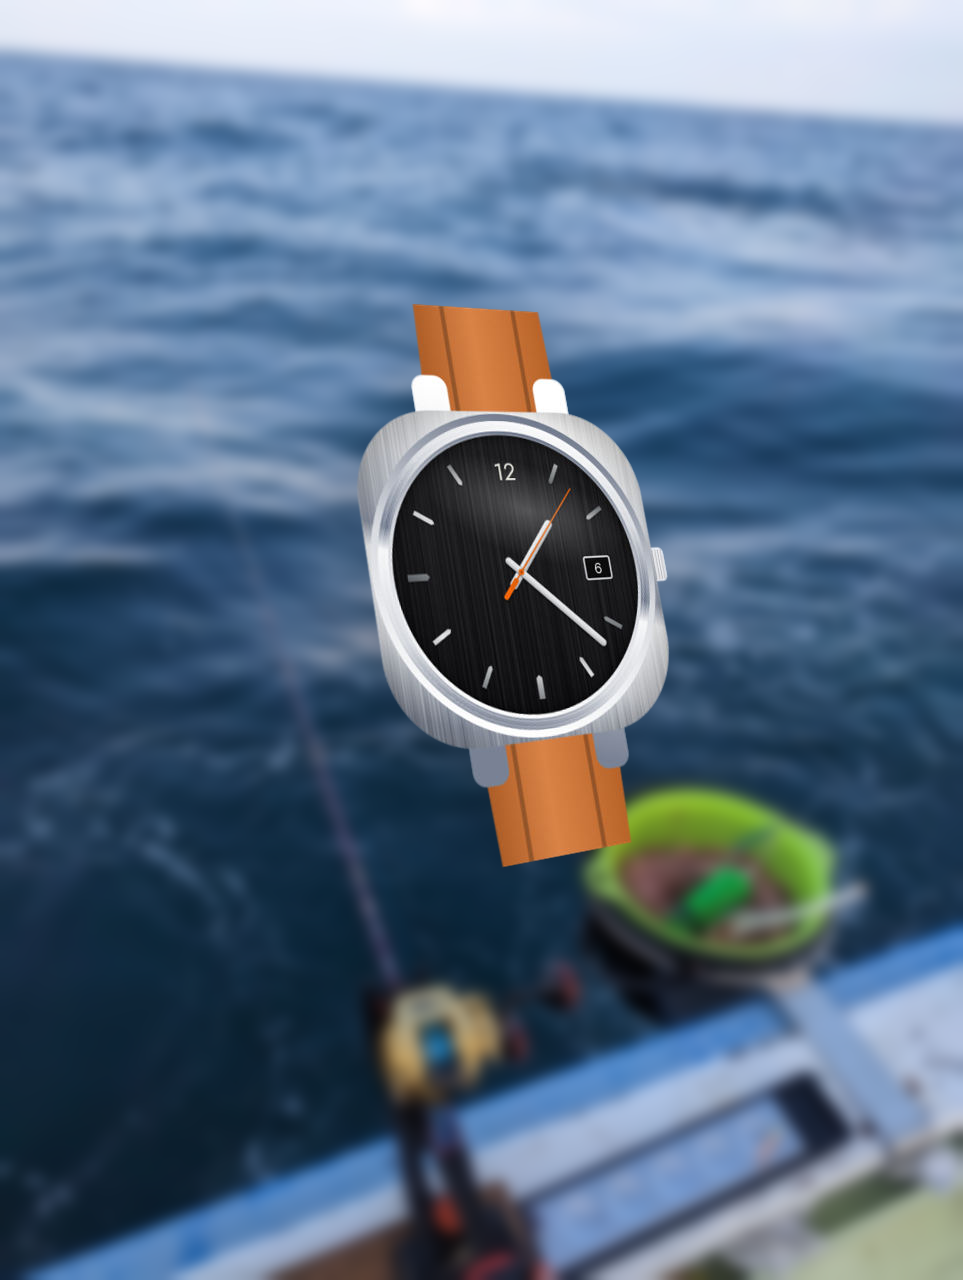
**1:22:07**
